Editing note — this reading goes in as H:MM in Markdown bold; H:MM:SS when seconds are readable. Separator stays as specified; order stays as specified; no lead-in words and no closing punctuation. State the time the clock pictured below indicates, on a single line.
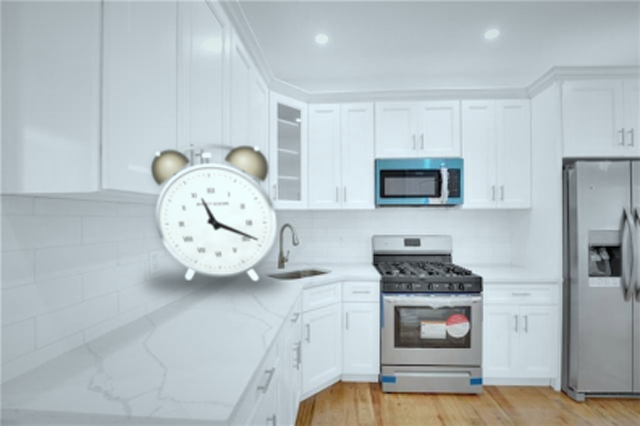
**11:19**
